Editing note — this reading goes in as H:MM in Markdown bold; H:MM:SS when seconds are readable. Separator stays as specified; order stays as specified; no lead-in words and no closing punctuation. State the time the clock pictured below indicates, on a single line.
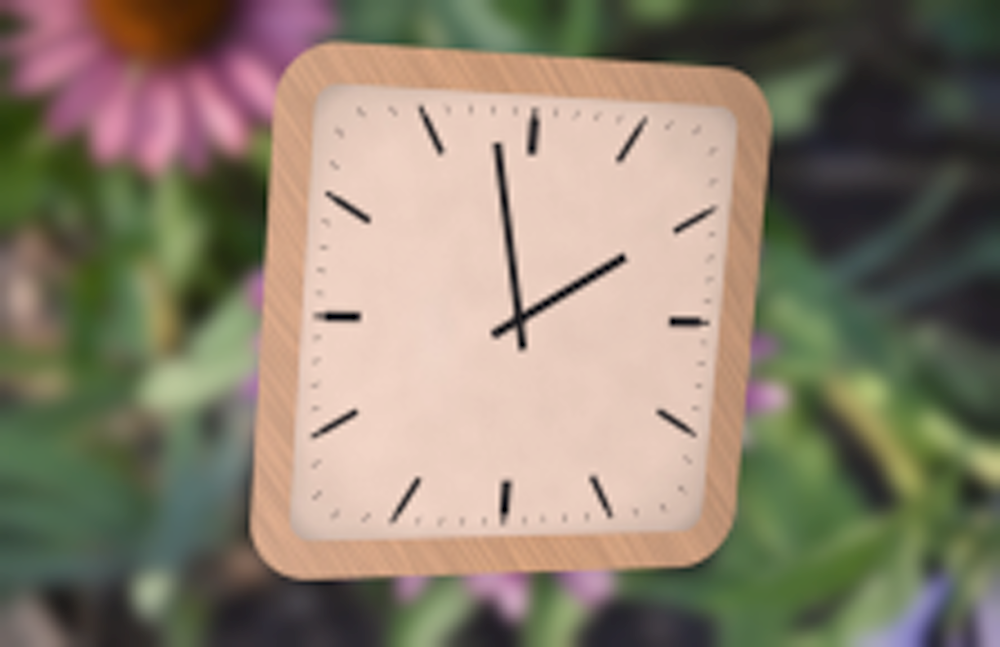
**1:58**
